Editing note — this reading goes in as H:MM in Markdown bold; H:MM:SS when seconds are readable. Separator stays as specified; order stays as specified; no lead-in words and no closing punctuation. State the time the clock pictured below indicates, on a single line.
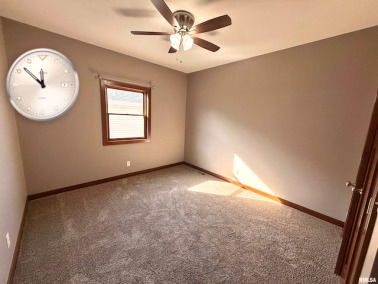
**11:52**
